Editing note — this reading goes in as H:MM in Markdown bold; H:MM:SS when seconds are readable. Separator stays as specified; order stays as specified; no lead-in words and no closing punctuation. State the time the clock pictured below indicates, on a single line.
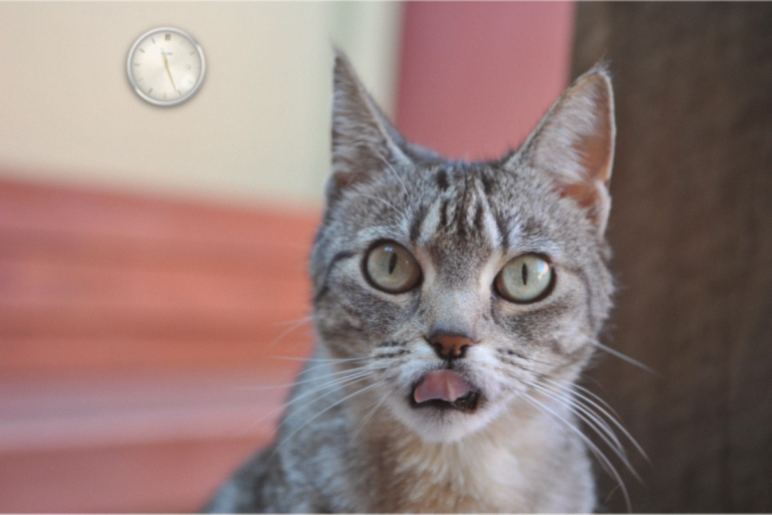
**11:26**
